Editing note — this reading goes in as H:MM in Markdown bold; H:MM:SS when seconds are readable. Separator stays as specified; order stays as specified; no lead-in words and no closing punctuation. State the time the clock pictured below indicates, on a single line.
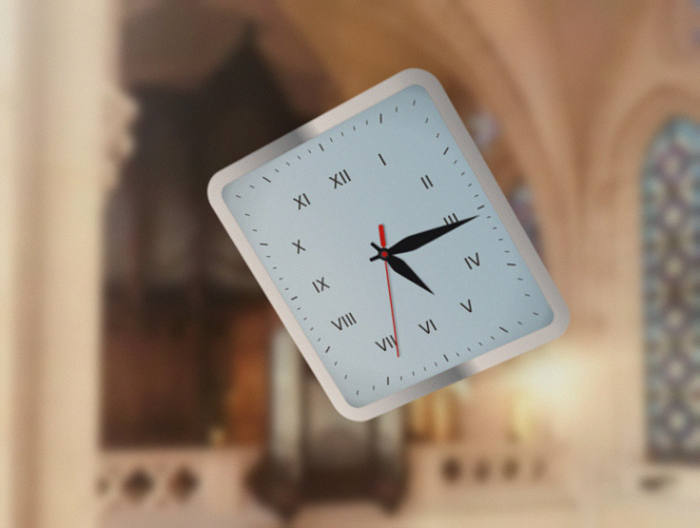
**5:15:34**
